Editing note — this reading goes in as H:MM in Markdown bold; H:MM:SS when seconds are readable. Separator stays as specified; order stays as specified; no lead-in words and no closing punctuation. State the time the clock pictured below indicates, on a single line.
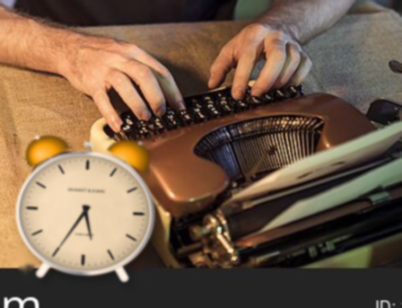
**5:35**
